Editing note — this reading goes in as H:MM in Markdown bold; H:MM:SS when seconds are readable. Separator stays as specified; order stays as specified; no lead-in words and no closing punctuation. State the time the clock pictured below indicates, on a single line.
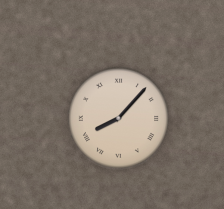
**8:07**
